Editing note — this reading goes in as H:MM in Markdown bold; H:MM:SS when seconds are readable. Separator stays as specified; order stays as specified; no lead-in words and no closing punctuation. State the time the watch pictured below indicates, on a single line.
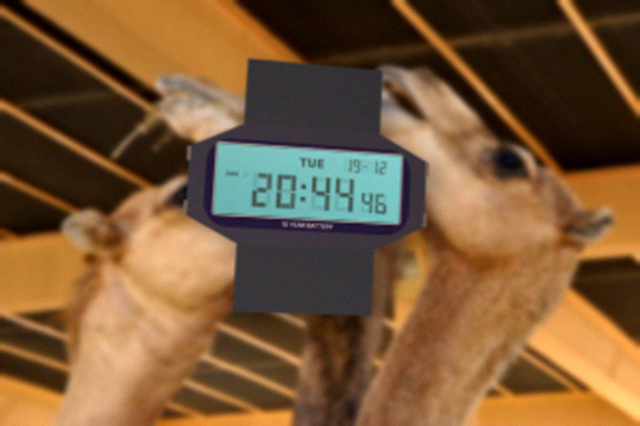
**20:44:46**
